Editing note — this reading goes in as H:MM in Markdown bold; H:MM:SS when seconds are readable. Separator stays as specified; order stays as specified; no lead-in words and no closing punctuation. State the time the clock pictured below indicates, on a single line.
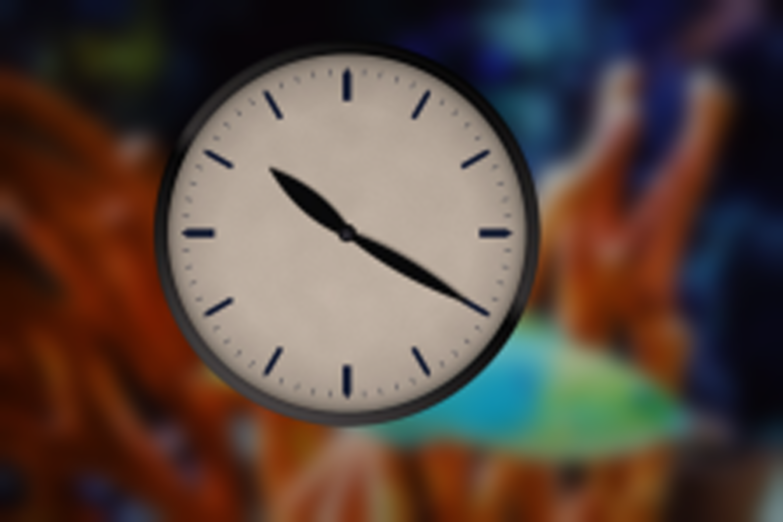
**10:20**
